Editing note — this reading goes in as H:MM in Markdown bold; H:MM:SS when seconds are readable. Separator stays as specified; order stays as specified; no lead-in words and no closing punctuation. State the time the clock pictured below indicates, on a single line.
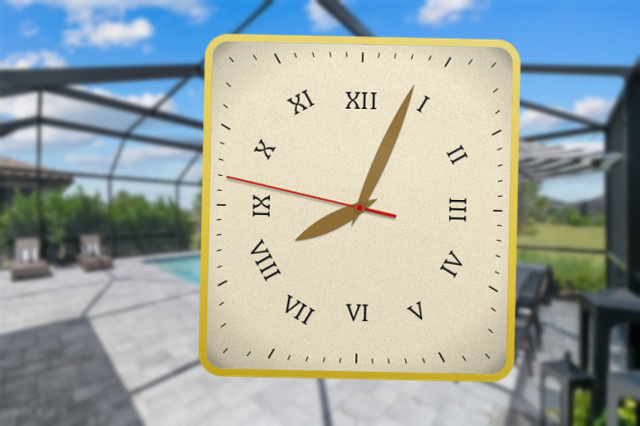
**8:03:47**
